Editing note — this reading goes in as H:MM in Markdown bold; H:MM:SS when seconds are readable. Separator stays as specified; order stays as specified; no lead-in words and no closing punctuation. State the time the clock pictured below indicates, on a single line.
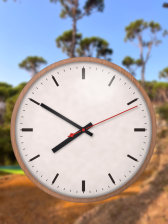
**7:50:11**
